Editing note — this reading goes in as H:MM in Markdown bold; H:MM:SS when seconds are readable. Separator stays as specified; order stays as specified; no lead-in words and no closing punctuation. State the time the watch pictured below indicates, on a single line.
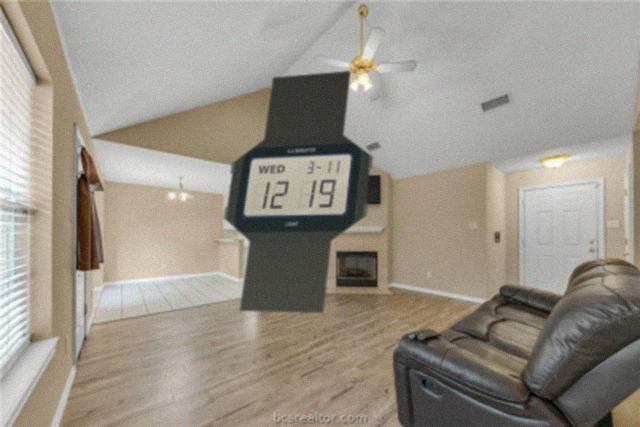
**12:19**
